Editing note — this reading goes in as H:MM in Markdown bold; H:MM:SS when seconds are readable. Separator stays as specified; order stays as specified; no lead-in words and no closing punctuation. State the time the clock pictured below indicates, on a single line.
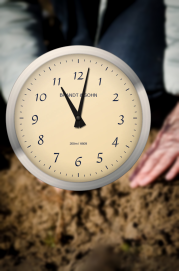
**11:02**
